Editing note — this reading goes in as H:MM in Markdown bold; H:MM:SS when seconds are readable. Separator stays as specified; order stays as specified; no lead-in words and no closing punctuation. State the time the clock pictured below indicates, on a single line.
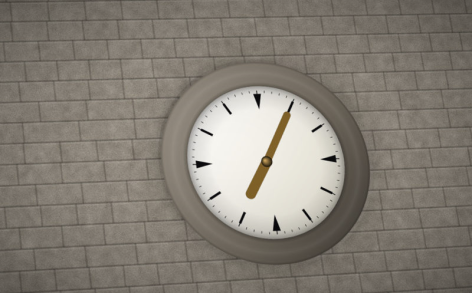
**7:05**
